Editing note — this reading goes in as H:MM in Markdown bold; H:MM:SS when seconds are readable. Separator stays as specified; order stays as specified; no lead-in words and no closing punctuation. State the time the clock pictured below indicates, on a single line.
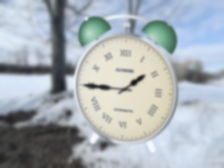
**1:45**
